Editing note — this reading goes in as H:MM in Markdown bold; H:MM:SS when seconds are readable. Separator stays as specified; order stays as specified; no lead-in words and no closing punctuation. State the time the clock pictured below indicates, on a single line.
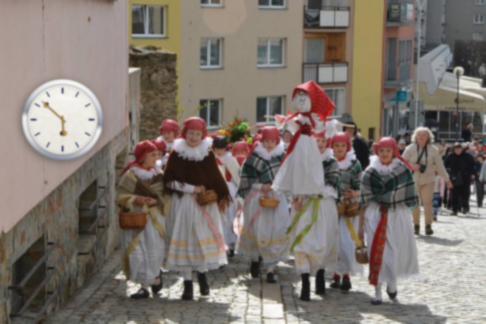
**5:52**
